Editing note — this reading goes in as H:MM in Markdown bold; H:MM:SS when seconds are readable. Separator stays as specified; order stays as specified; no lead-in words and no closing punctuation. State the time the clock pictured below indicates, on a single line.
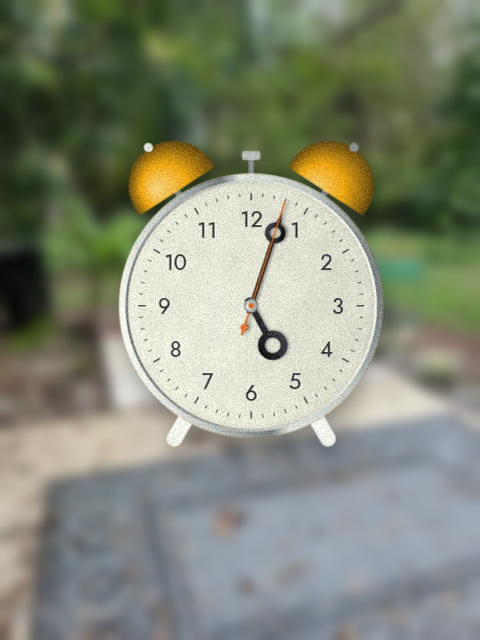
**5:03:03**
